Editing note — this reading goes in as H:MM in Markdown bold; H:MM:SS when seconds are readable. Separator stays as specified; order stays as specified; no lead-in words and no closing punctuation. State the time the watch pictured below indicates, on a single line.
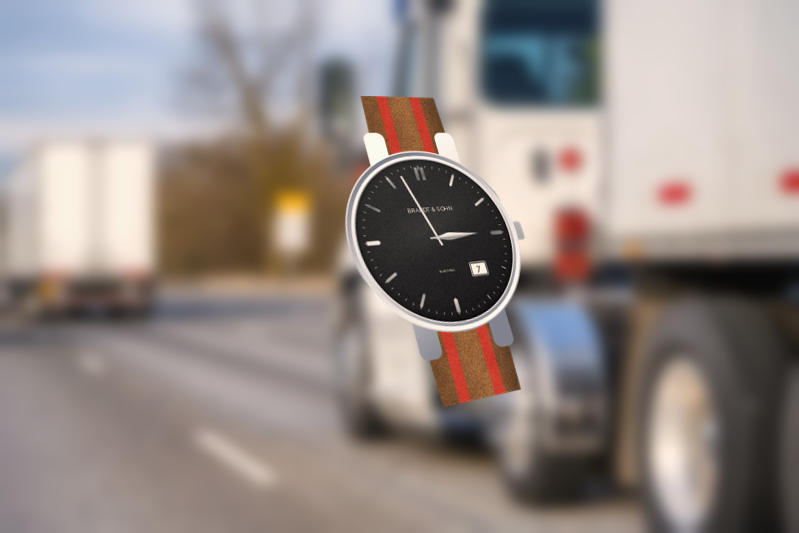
**2:57**
